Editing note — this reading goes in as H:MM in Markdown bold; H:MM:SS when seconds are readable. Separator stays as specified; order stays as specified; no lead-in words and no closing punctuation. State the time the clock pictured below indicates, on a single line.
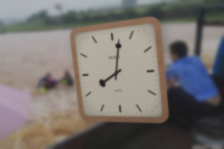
**8:02**
